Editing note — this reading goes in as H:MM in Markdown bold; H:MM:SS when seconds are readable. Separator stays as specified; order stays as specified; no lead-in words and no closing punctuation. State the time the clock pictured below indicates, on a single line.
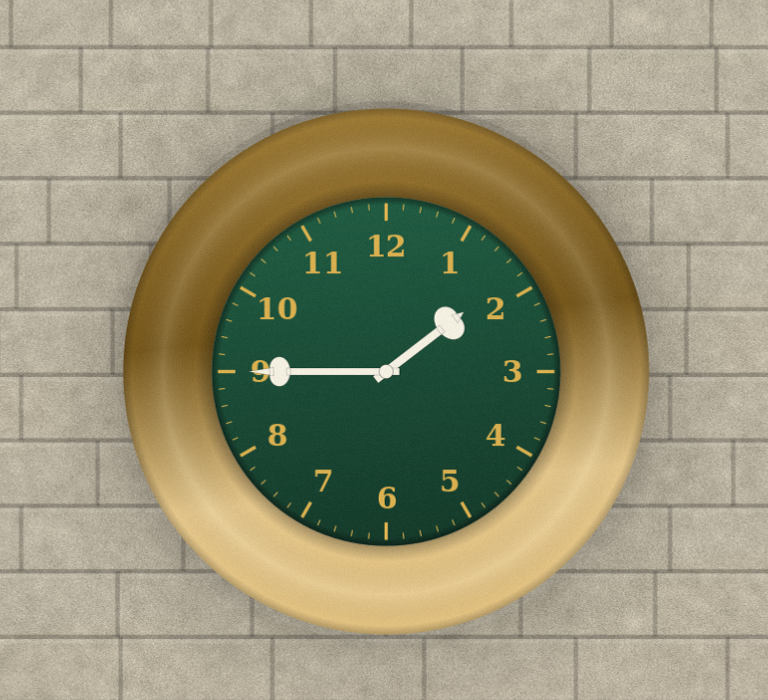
**1:45**
